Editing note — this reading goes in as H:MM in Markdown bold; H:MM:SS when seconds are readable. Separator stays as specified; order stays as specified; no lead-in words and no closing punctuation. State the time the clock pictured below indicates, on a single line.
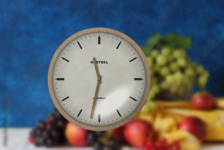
**11:32**
